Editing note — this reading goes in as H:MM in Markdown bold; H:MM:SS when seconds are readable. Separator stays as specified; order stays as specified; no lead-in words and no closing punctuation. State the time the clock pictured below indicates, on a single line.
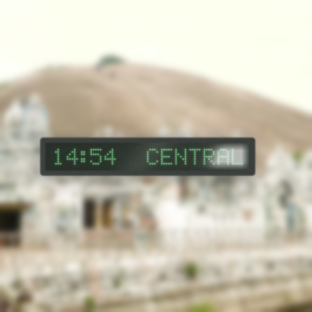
**14:54**
